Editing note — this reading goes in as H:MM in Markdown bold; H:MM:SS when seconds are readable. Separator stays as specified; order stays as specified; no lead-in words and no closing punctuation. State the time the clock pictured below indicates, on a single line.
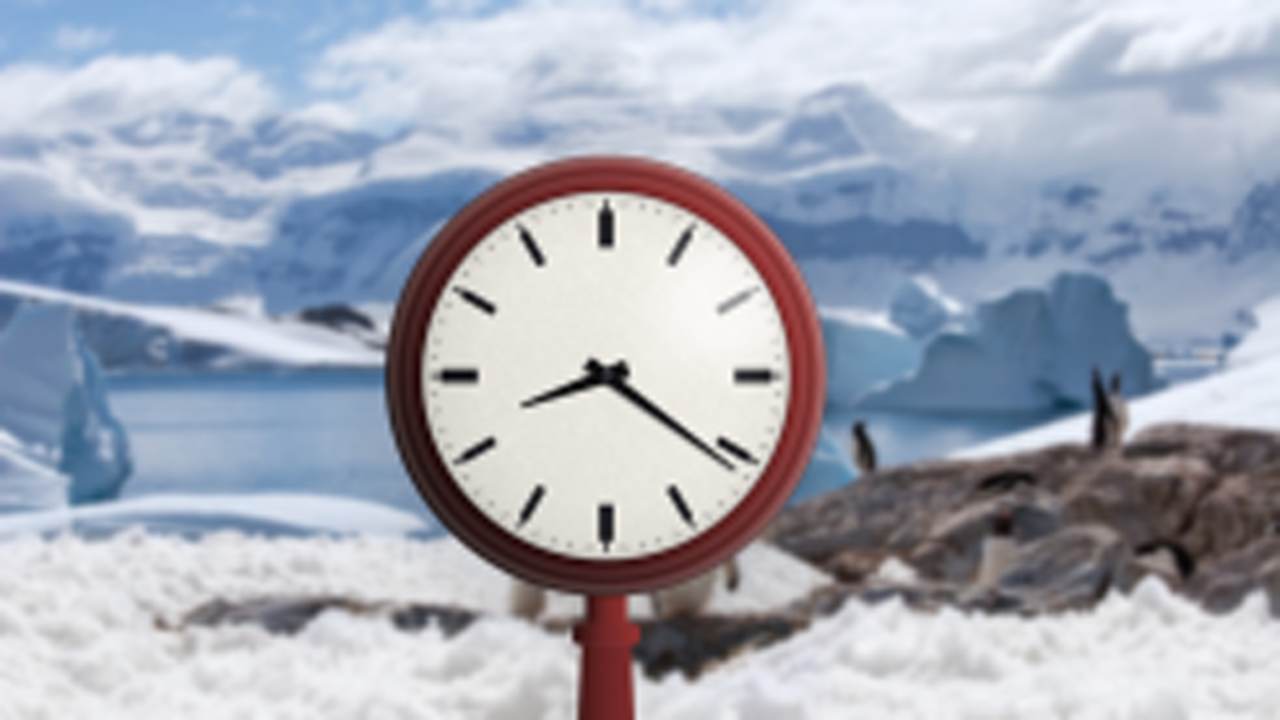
**8:21**
